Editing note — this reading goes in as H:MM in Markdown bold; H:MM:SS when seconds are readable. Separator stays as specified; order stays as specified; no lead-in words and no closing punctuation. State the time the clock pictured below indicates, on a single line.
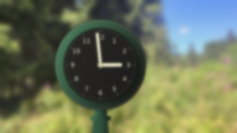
**2:59**
